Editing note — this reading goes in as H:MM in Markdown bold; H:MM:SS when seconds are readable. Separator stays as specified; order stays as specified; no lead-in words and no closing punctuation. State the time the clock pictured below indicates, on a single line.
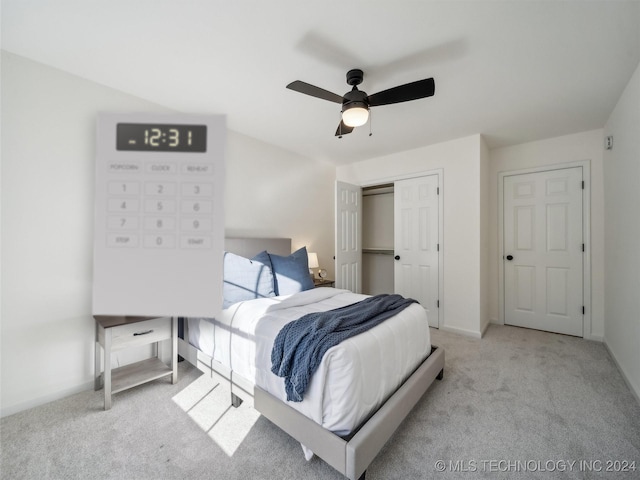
**12:31**
